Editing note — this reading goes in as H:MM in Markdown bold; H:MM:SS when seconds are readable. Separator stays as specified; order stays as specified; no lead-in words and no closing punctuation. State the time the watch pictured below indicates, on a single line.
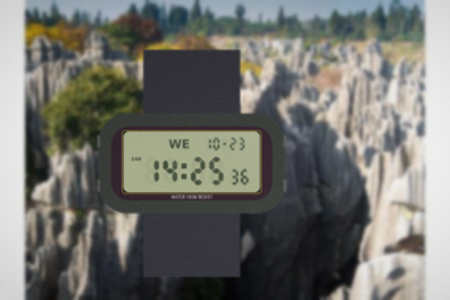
**14:25:36**
